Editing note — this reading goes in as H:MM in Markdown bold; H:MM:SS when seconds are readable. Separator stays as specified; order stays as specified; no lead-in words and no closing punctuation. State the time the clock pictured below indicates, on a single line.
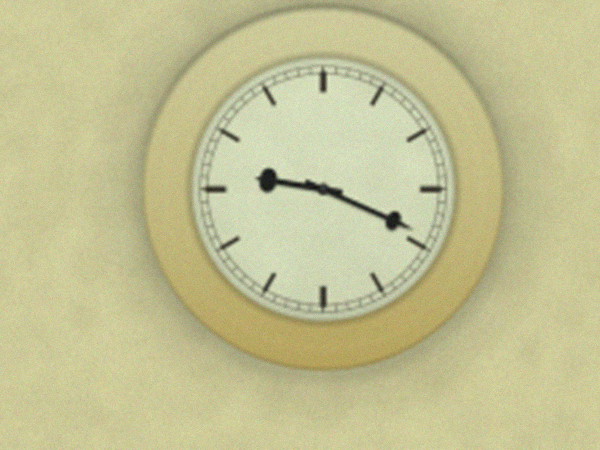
**9:19**
